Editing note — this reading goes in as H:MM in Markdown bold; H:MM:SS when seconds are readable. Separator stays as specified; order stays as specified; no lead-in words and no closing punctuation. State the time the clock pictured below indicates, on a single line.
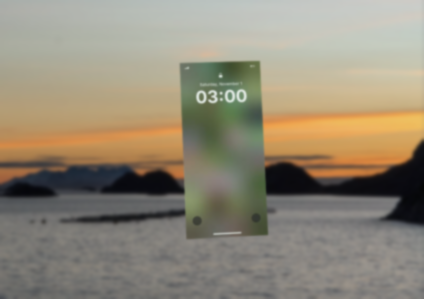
**3:00**
